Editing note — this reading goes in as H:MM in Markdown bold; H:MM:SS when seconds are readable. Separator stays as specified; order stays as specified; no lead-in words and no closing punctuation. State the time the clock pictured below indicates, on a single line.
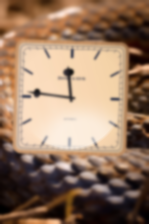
**11:46**
